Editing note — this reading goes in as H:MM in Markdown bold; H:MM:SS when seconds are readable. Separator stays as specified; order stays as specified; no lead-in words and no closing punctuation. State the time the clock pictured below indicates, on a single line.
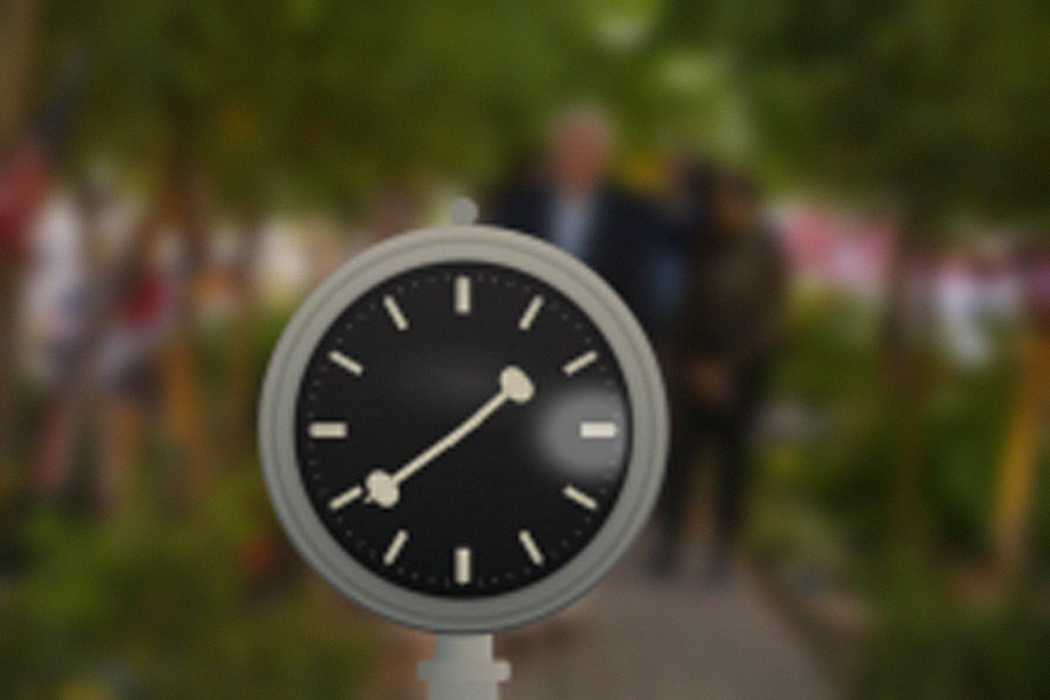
**1:39**
